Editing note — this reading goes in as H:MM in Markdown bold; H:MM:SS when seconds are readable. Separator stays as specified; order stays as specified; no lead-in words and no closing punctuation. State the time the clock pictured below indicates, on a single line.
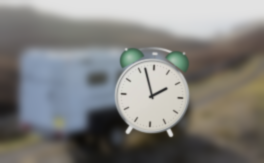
**1:57**
